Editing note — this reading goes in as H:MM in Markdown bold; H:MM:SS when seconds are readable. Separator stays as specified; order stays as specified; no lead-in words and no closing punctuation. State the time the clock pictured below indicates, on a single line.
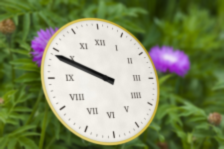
**9:49**
